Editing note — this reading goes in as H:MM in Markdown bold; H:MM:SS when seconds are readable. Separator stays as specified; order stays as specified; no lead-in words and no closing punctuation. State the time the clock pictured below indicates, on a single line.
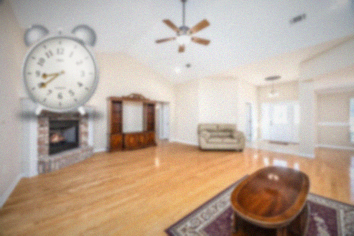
**8:39**
